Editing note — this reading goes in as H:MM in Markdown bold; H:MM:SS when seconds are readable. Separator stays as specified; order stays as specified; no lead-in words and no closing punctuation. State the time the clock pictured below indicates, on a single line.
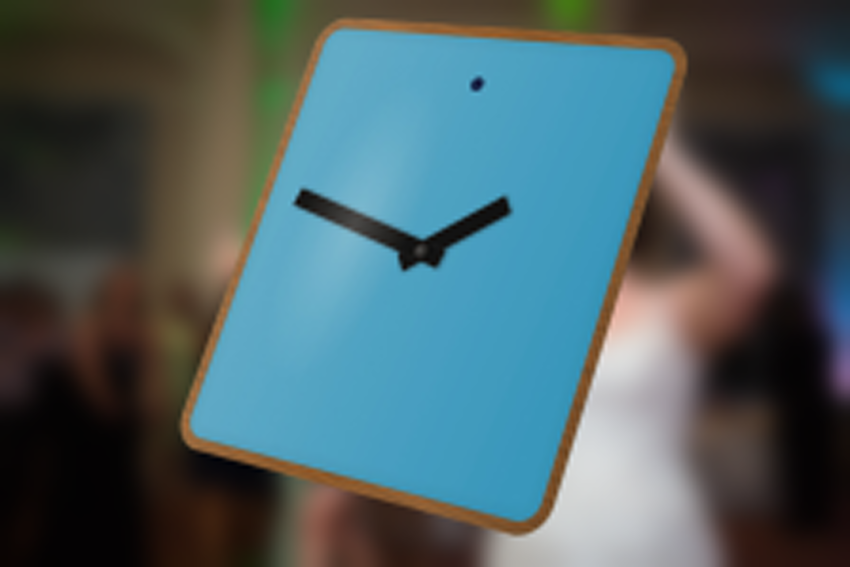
**1:47**
